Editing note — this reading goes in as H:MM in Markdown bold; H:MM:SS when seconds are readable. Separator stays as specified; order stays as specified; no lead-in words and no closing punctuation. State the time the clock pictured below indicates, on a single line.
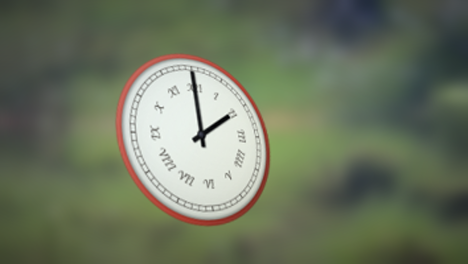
**2:00**
